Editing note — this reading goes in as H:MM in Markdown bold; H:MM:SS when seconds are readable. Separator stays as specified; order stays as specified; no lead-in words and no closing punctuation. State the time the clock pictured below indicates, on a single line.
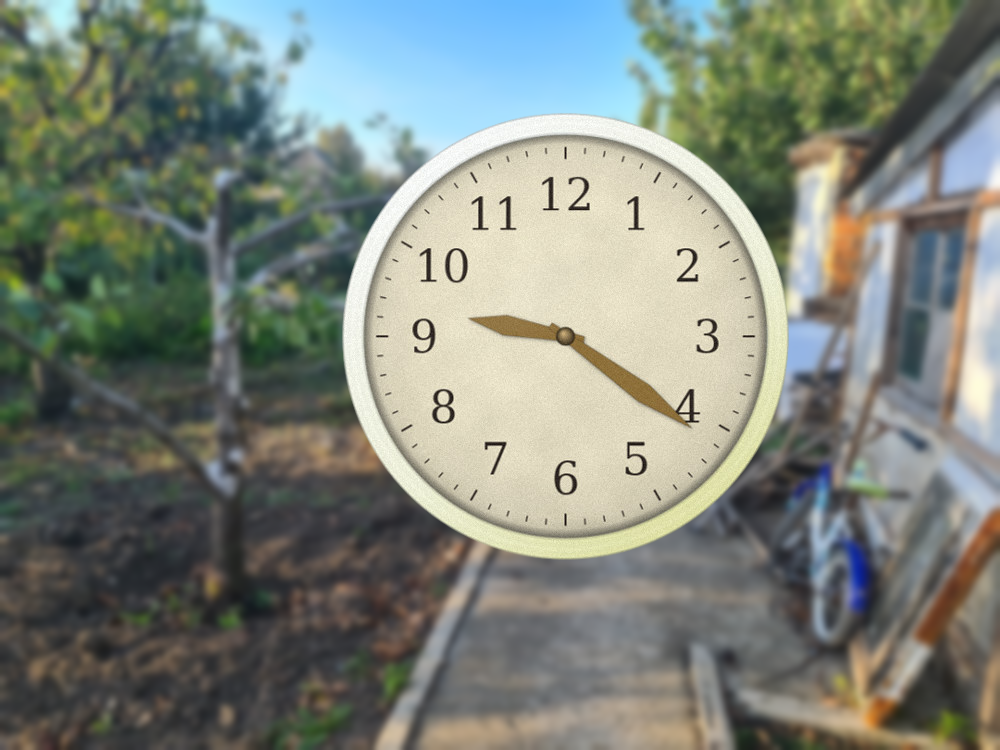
**9:21**
